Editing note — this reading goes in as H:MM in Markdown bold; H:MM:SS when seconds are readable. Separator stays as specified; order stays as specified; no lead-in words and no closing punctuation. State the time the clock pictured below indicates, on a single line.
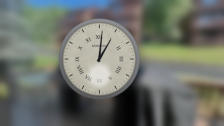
**1:01**
